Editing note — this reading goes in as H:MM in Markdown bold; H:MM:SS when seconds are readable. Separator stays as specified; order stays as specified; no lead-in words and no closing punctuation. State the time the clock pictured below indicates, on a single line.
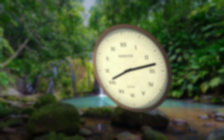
**8:13**
